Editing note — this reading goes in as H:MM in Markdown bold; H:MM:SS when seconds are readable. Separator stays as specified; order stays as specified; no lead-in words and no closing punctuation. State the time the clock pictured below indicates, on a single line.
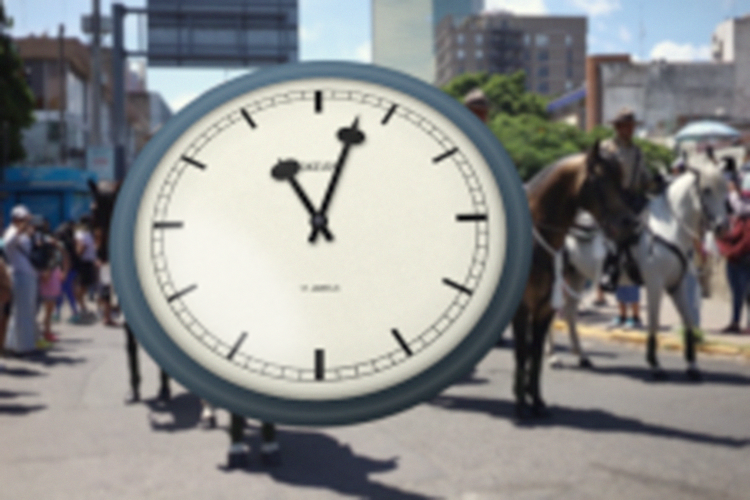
**11:03**
